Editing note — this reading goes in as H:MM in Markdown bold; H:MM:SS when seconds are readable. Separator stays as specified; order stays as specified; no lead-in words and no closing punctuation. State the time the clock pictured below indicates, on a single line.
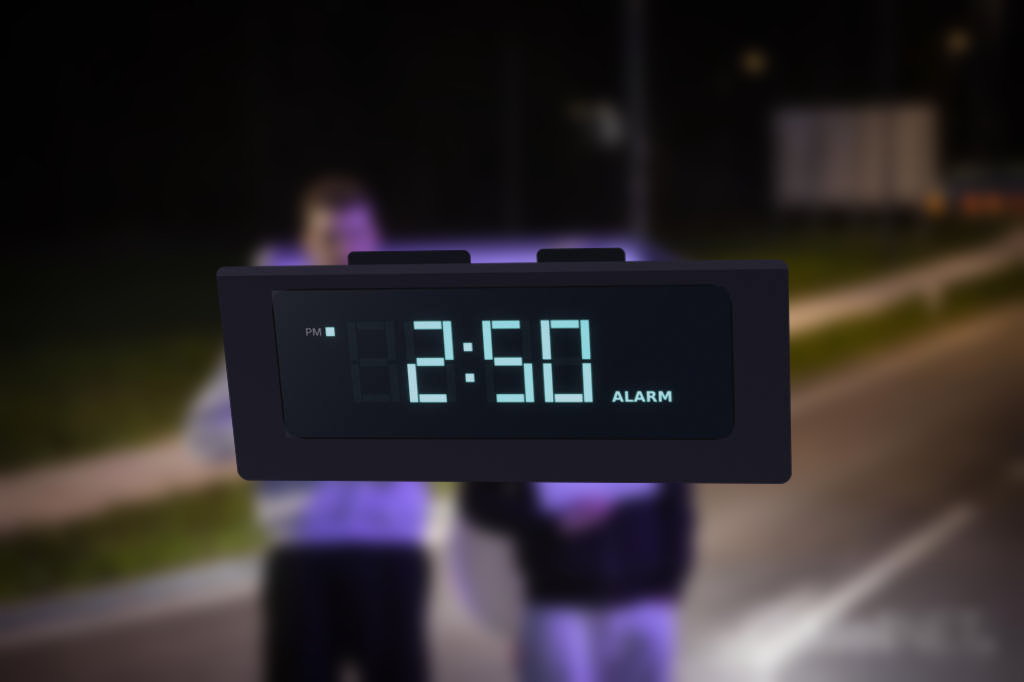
**2:50**
